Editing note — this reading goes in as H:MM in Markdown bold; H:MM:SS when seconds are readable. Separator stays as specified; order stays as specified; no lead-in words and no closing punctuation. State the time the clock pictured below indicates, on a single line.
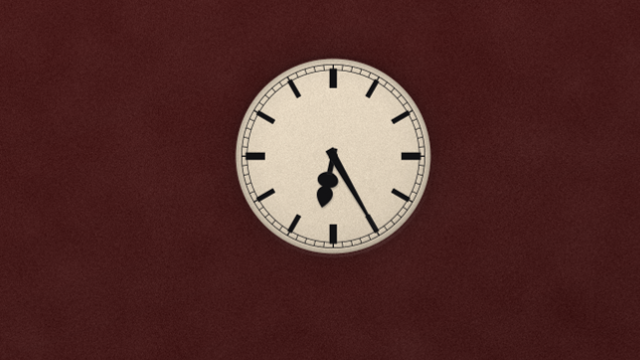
**6:25**
